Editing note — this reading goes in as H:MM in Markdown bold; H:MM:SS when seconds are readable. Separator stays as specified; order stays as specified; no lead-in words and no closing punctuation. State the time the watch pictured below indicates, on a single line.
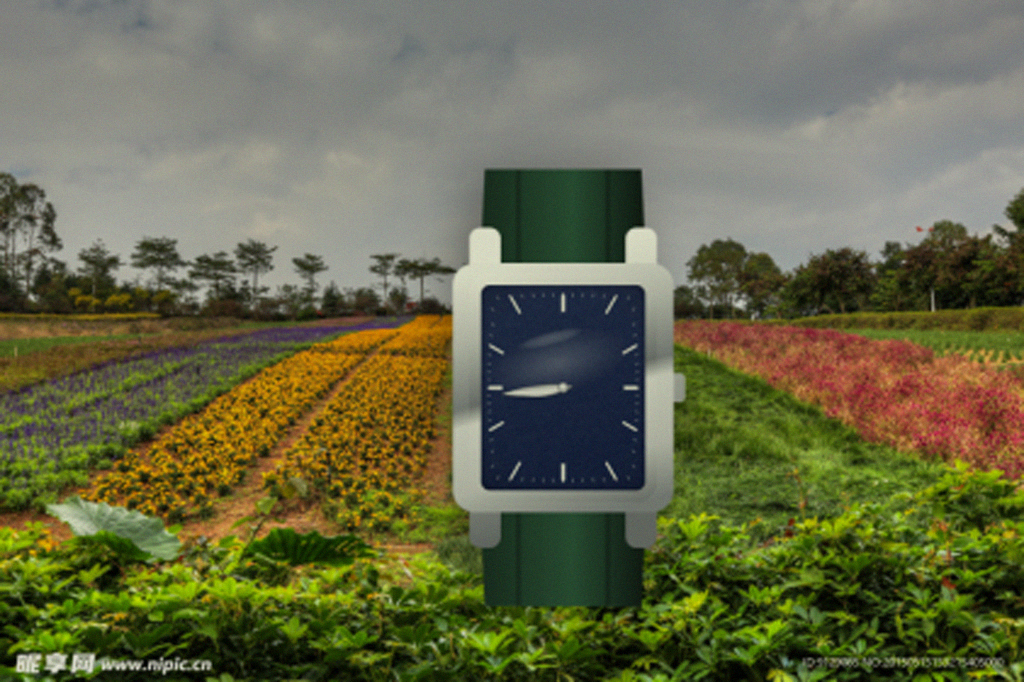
**8:44**
